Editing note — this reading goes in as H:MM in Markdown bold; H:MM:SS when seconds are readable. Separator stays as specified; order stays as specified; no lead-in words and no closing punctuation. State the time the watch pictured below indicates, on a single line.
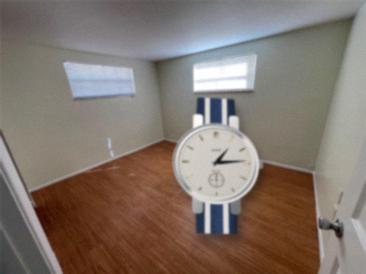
**1:14**
